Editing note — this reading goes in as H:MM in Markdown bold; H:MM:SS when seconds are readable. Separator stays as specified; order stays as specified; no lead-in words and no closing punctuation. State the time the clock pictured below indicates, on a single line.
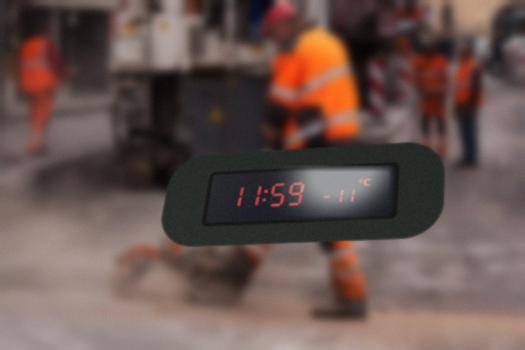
**11:59**
